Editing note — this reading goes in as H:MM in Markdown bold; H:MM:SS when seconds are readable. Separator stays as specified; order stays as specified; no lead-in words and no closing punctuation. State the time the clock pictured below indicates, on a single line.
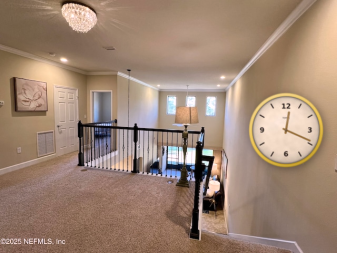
**12:19**
